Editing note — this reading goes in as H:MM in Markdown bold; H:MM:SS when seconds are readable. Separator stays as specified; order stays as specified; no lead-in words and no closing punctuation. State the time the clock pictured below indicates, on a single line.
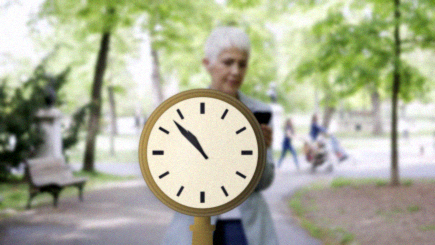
**10:53**
